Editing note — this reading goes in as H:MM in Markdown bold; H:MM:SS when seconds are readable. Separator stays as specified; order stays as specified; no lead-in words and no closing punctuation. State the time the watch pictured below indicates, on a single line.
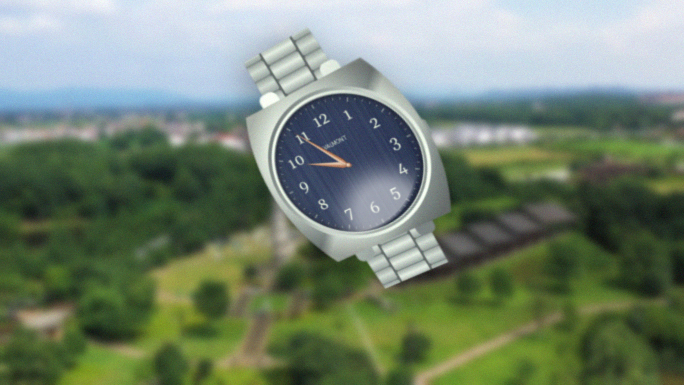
**9:55**
